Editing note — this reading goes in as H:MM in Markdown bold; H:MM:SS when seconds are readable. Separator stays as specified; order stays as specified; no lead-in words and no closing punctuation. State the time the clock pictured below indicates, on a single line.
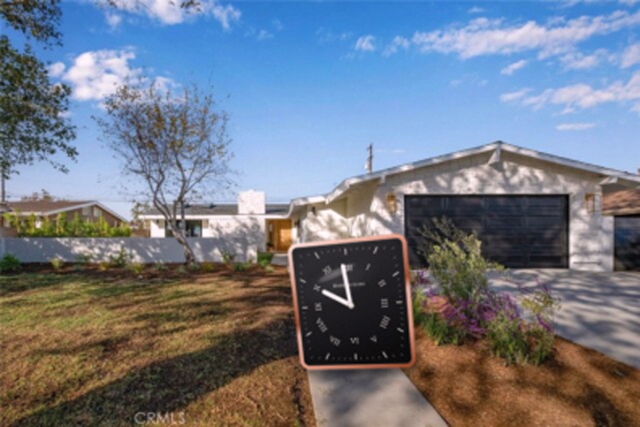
**9:59**
